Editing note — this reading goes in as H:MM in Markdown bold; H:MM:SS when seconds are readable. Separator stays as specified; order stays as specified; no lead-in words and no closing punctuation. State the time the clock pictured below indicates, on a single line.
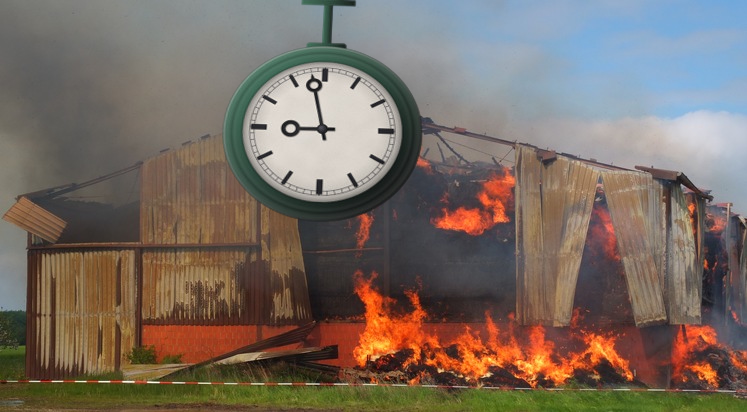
**8:58**
